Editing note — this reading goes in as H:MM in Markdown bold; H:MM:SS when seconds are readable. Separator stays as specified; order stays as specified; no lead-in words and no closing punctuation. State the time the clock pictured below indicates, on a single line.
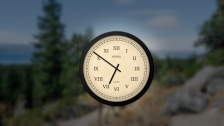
**6:51**
